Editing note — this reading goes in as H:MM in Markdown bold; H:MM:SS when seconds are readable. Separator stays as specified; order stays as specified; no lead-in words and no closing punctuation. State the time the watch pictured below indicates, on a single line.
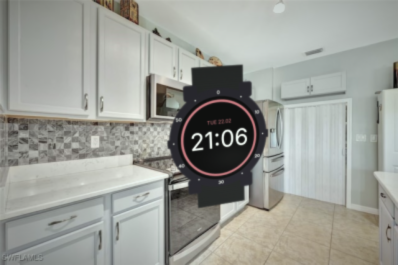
**21:06**
